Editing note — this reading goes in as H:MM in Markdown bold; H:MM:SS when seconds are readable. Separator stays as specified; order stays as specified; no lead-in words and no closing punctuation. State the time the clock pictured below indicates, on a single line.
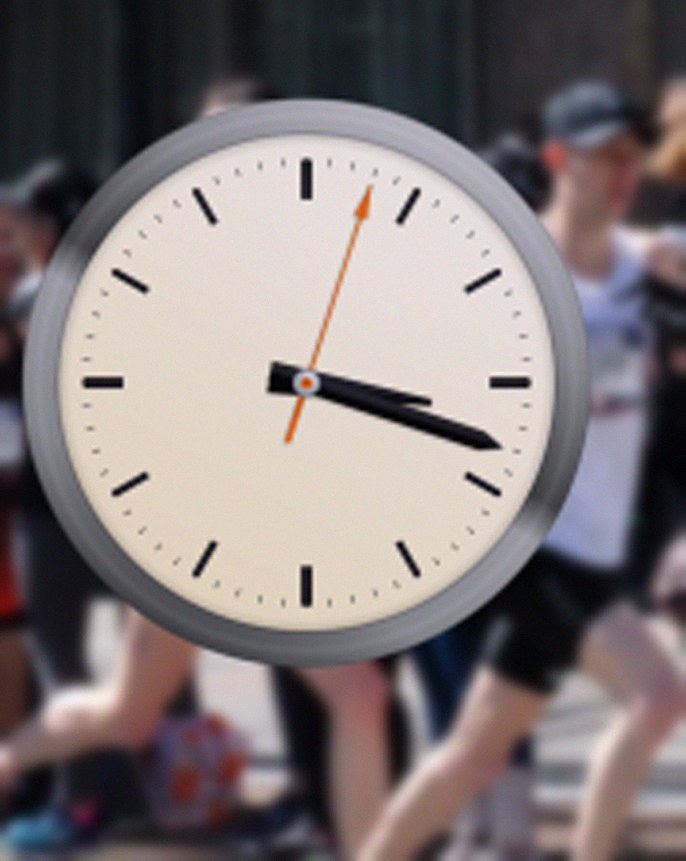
**3:18:03**
